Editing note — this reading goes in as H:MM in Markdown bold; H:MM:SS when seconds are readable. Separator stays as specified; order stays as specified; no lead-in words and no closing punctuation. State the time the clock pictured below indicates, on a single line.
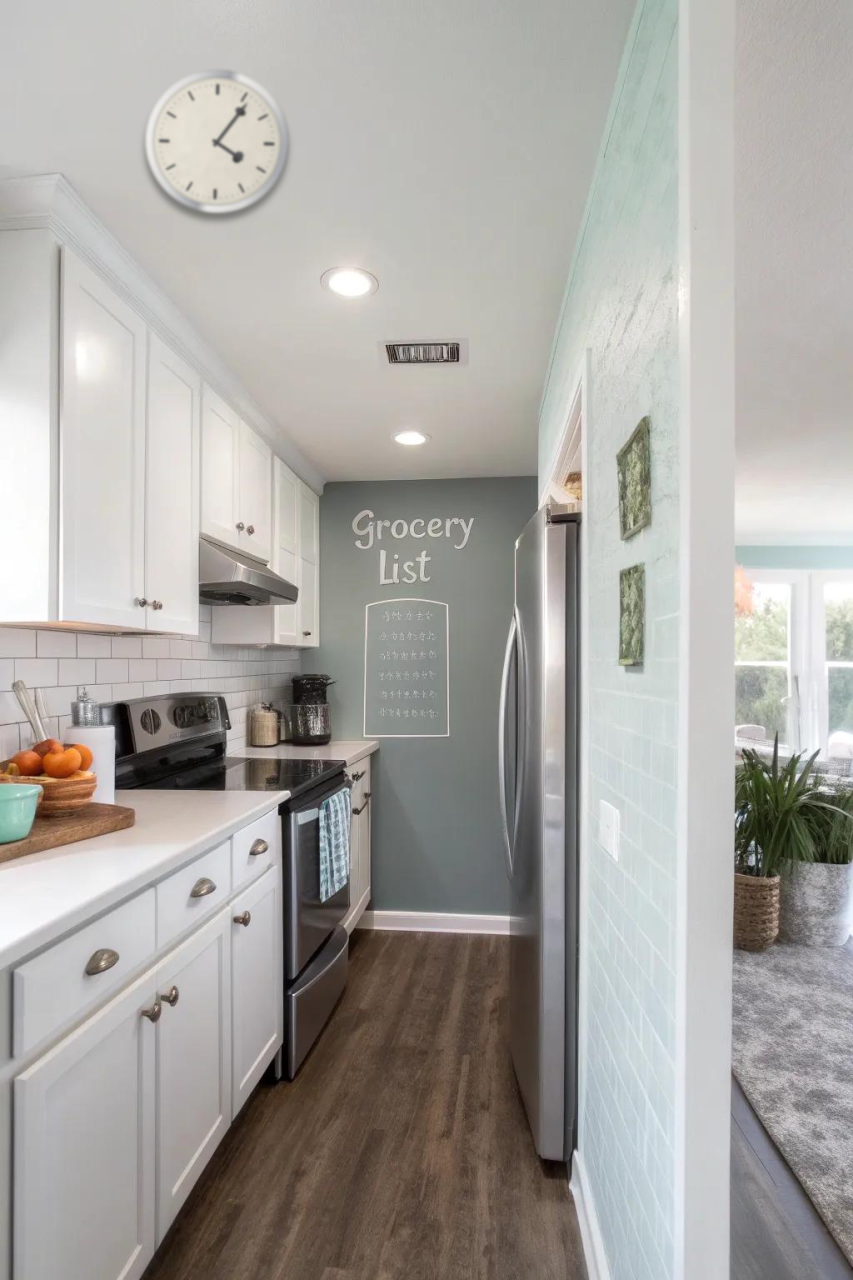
**4:06**
